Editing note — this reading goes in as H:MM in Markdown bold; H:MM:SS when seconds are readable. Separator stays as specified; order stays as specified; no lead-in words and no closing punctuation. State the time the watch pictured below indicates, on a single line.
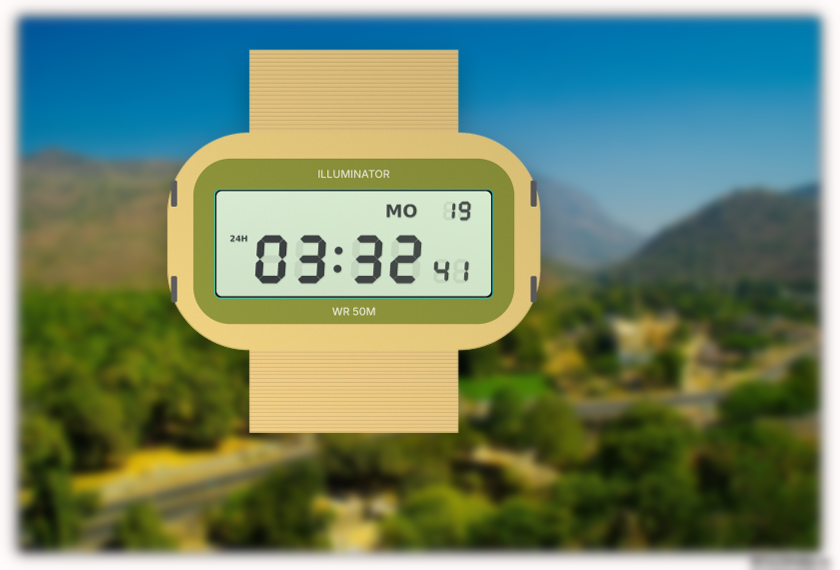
**3:32:41**
